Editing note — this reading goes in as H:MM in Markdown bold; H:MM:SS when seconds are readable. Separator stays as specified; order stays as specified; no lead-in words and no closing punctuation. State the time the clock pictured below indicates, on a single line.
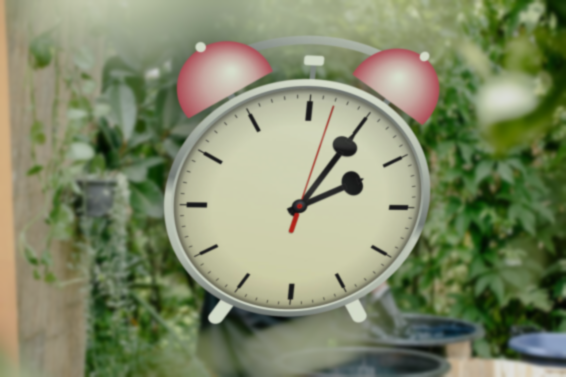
**2:05:02**
